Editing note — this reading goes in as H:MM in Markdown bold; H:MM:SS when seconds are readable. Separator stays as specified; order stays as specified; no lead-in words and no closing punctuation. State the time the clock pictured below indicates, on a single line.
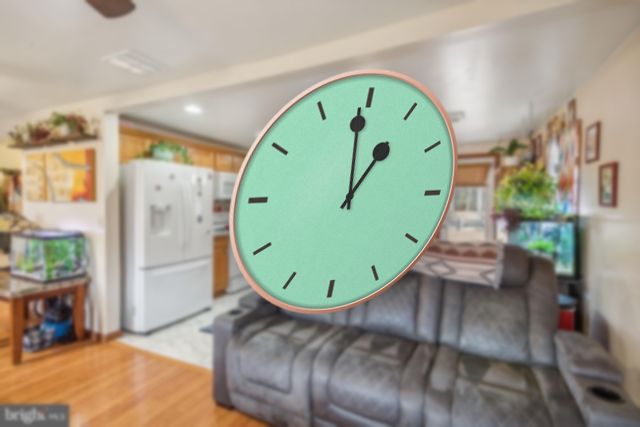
**12:59**
